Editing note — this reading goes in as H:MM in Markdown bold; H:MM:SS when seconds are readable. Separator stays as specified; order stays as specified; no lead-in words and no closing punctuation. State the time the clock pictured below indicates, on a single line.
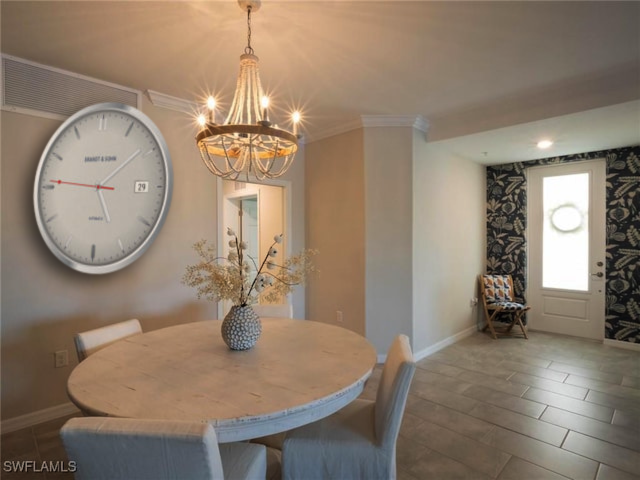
**5:08:46**
